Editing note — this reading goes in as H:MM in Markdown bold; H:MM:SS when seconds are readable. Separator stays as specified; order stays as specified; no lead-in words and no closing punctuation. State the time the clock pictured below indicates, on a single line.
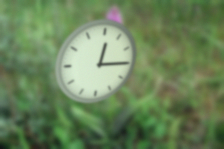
**12:15**
